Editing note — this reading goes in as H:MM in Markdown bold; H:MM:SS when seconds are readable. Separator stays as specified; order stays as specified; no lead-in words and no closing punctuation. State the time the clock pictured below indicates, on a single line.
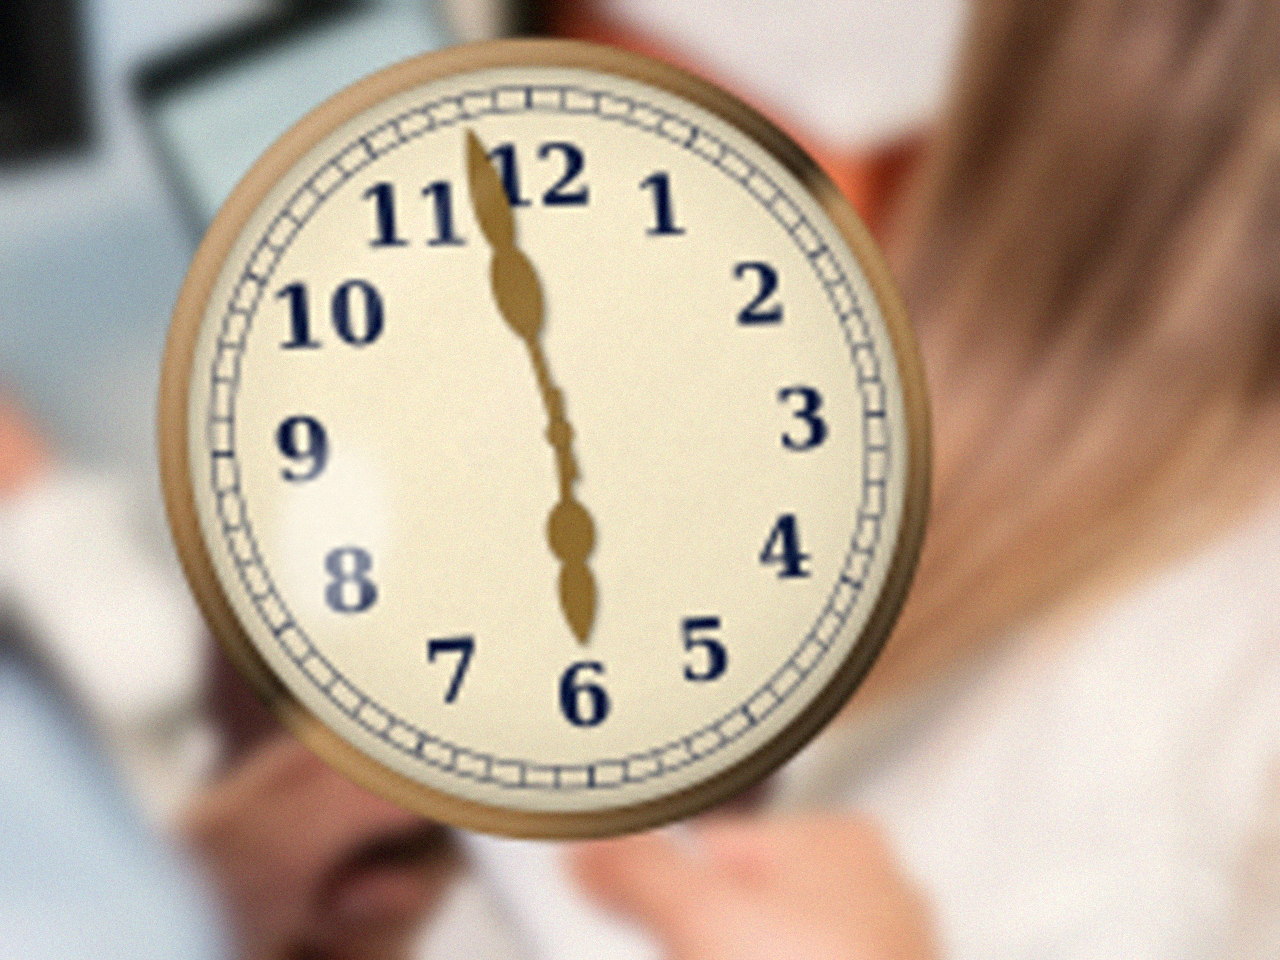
**5:58**
